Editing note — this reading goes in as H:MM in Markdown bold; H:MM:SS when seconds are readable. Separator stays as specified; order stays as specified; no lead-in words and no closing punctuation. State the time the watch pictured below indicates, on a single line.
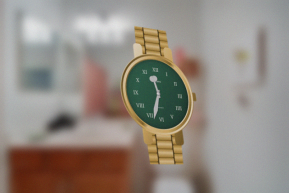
**11:33**
